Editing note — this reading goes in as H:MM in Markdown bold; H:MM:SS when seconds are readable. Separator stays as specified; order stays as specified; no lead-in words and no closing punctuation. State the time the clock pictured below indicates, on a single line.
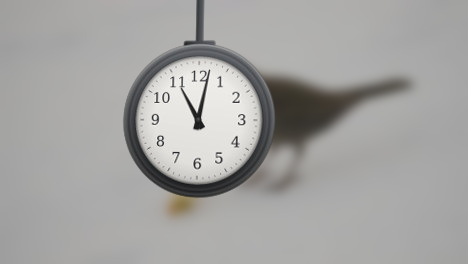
**11:02**
